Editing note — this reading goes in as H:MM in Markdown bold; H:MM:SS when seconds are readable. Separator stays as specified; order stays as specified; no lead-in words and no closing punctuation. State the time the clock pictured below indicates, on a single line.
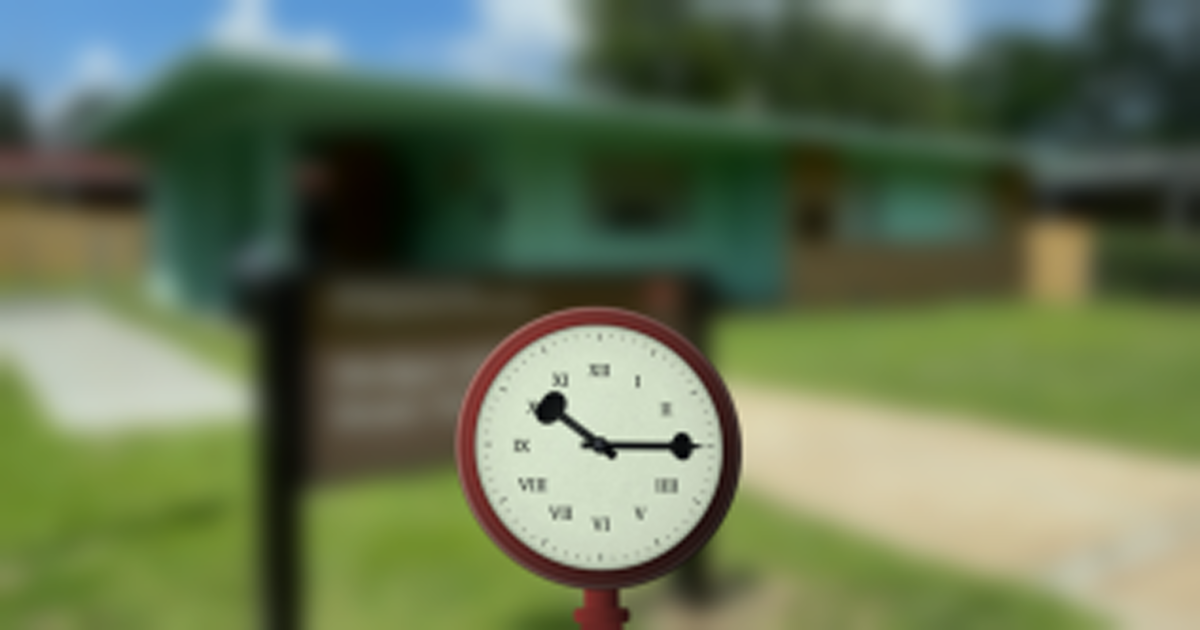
**10:15**
